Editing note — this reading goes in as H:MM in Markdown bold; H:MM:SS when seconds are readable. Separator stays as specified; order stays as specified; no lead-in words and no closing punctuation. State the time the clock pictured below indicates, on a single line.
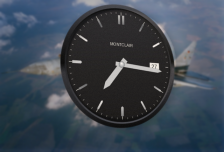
**7:16**
